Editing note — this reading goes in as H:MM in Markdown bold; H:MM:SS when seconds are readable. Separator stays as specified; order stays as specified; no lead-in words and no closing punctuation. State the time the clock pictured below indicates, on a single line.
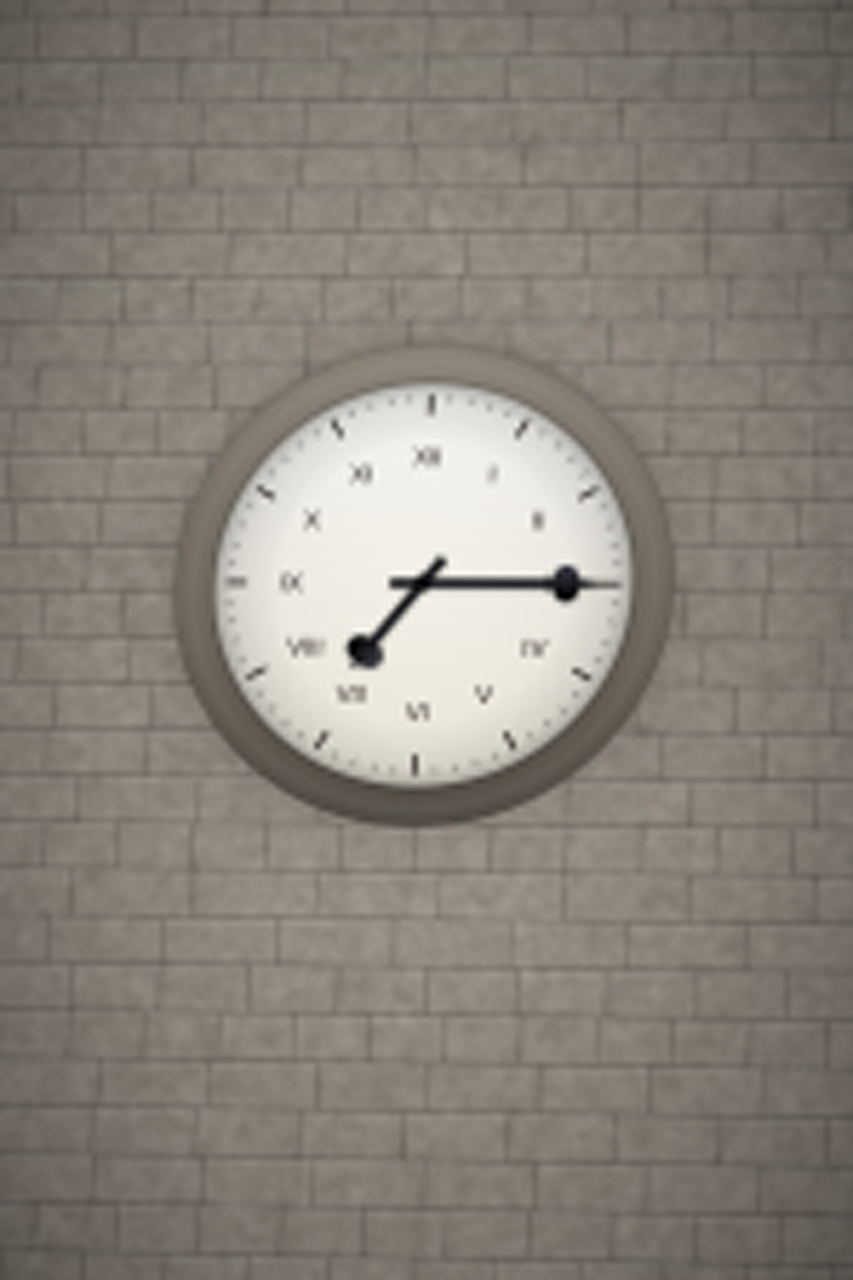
**7:15**
